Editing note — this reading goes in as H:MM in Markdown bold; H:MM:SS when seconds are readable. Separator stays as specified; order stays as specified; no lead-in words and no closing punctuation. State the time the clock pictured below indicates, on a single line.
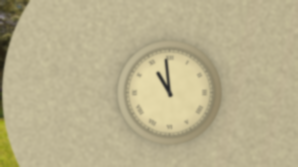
**10:59**
